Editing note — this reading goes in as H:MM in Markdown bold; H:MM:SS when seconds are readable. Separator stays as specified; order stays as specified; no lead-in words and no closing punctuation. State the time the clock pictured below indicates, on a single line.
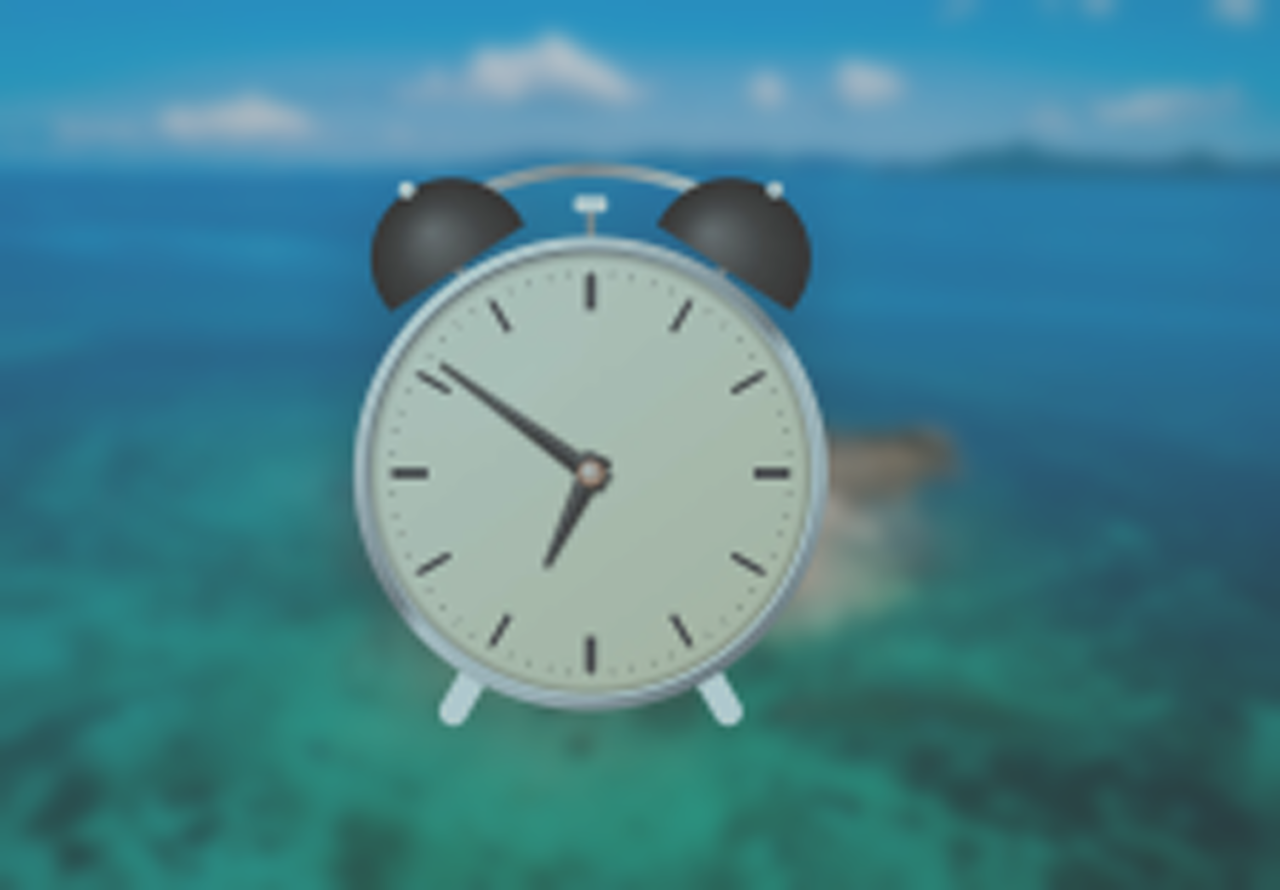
**6:51**
